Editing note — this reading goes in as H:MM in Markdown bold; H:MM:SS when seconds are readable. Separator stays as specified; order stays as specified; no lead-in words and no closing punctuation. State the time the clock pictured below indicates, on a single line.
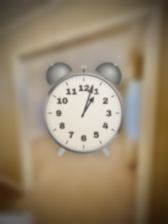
**1:03**
